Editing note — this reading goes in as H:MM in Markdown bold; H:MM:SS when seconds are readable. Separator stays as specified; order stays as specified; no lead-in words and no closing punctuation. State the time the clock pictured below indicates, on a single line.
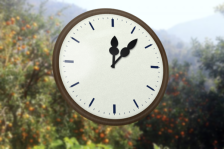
**12:07**
